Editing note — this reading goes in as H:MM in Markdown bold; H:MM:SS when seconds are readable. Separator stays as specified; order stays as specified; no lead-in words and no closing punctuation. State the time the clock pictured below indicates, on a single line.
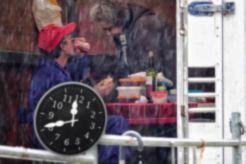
**11:41**
